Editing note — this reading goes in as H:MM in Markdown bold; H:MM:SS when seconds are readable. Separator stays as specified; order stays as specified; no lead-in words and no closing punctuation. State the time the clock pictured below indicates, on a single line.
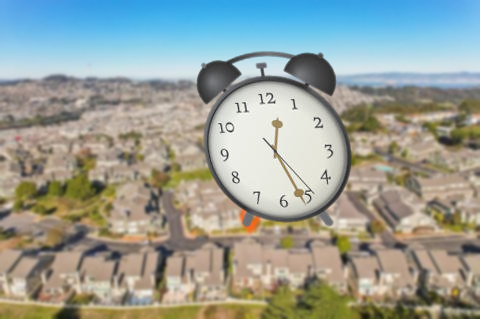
**12:26:24**
